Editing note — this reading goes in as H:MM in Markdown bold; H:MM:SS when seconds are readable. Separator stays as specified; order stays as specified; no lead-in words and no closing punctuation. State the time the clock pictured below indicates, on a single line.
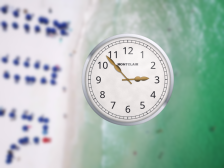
**2:53**
